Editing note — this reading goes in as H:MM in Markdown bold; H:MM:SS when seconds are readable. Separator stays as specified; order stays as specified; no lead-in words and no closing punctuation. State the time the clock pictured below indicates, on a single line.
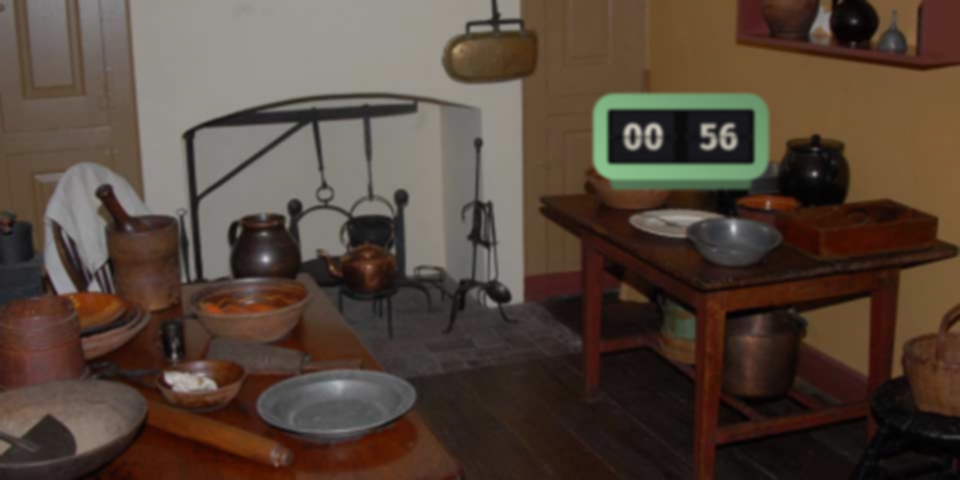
**0:56**
